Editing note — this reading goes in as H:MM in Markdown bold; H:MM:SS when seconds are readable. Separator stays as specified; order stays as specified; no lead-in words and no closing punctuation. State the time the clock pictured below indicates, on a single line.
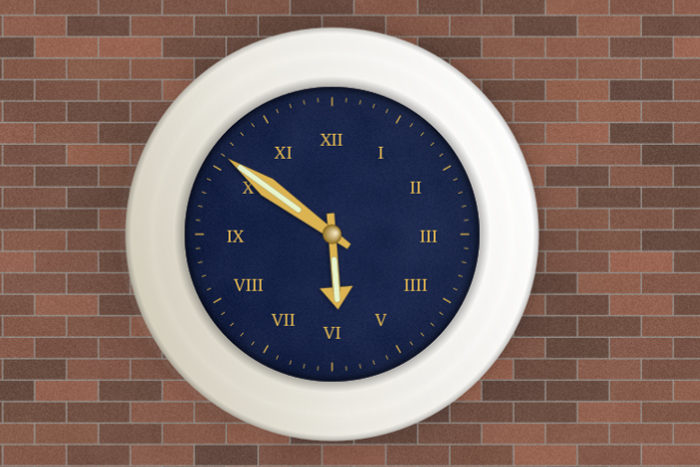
**5:51**
